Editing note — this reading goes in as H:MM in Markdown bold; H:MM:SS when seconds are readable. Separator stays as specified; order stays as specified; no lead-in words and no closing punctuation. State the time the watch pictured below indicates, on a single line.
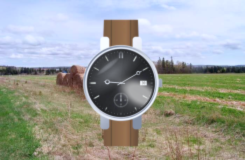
**9:10**
